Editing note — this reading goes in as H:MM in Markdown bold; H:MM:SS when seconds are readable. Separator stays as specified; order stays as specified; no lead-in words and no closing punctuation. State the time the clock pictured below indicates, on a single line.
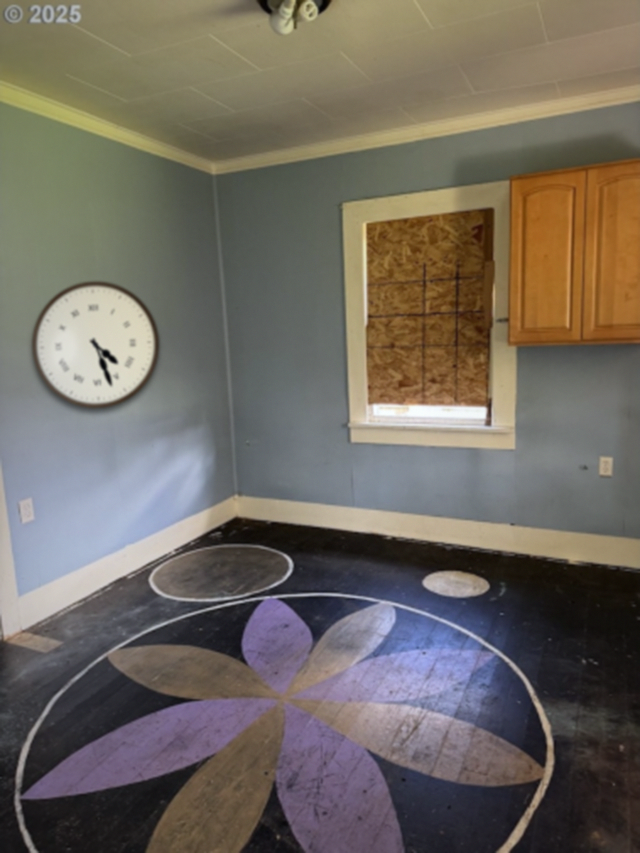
**4:27**
